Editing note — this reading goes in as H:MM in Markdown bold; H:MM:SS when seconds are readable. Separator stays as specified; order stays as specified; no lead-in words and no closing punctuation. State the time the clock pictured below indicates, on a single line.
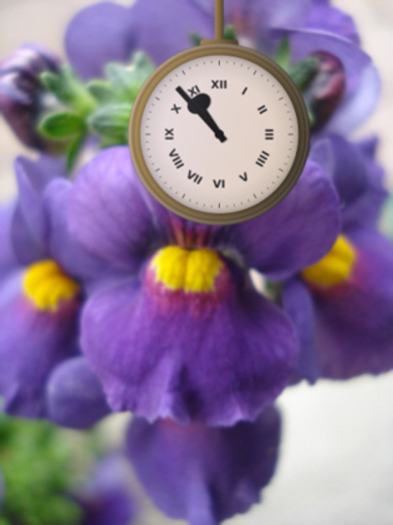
**10:53**
